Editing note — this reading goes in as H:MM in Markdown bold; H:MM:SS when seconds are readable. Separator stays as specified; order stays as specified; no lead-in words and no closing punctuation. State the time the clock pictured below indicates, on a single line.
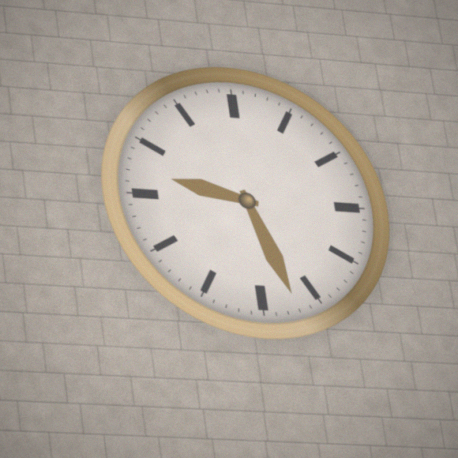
**9:27**
